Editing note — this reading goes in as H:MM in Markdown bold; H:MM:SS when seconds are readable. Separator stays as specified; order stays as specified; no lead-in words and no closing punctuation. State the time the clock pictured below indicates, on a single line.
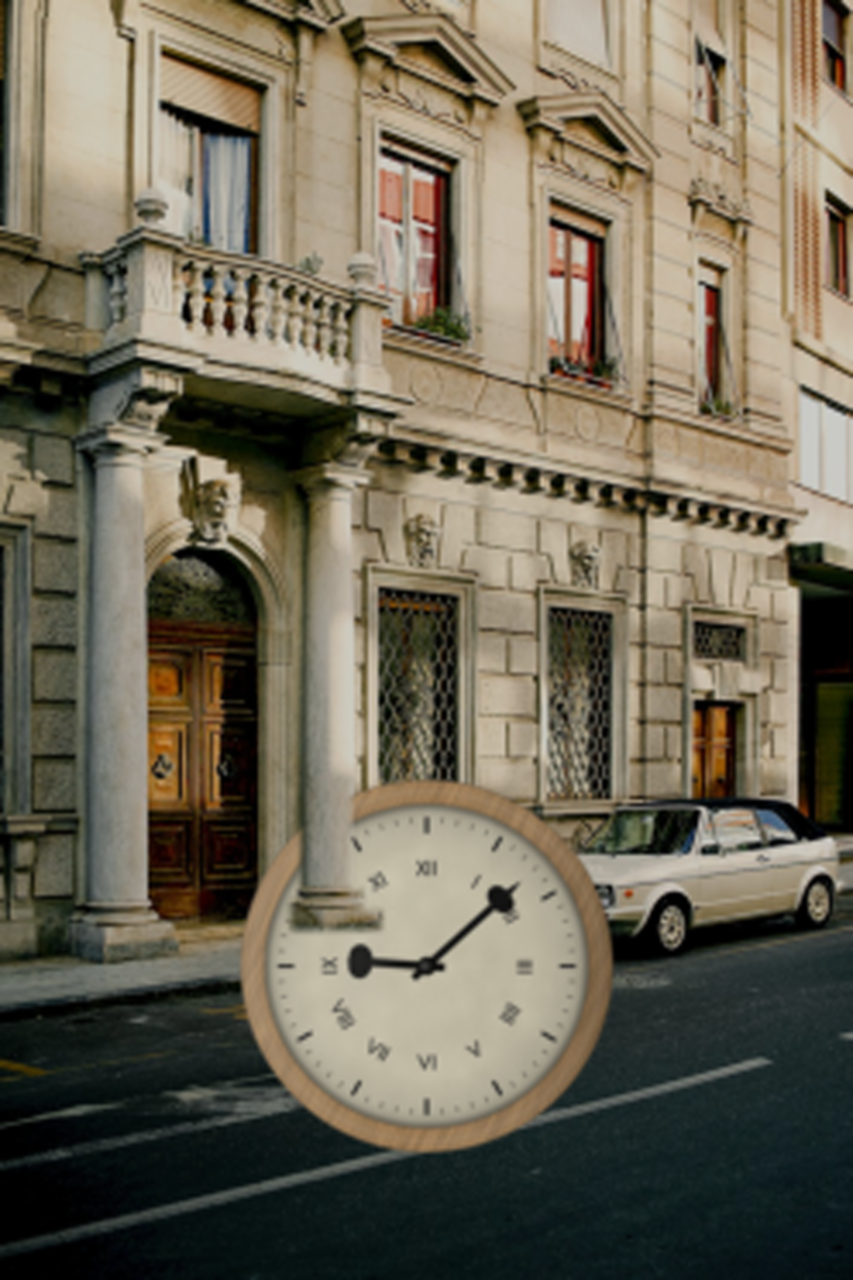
**9:08**
